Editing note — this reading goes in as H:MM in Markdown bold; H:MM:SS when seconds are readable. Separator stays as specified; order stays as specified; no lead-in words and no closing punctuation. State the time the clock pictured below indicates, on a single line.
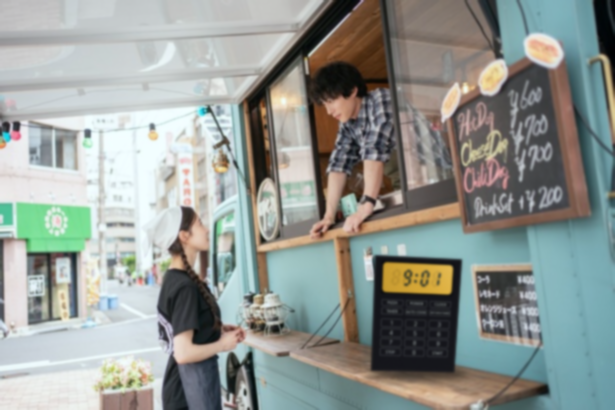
**9:01**
